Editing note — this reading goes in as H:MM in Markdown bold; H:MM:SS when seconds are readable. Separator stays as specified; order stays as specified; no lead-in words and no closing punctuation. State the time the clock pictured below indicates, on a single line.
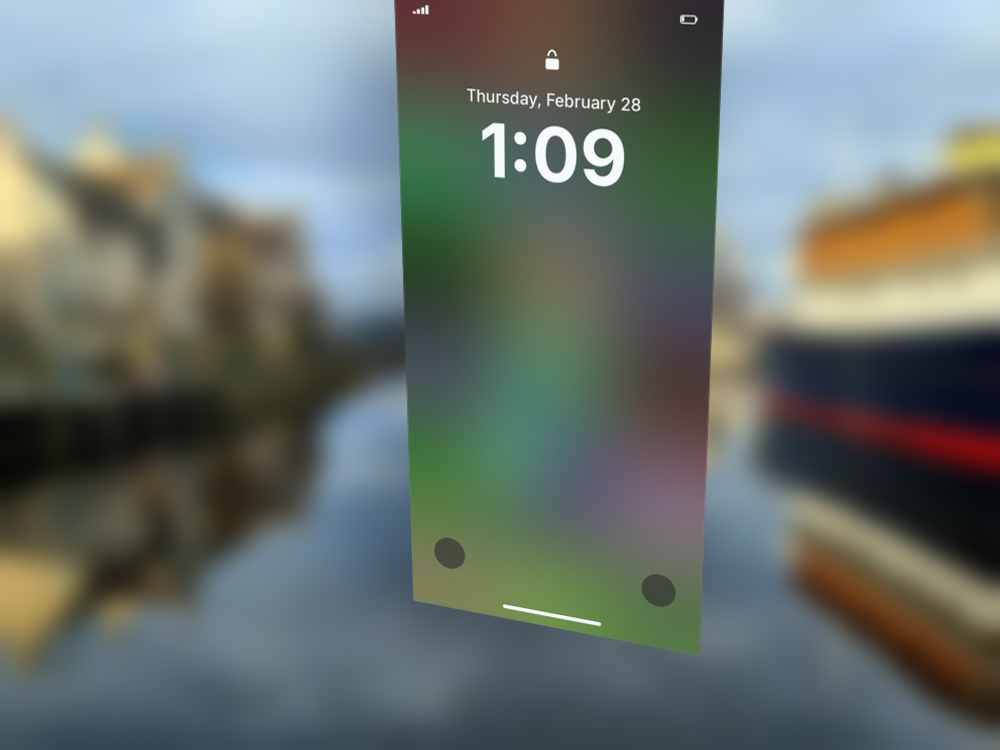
**1:09**
